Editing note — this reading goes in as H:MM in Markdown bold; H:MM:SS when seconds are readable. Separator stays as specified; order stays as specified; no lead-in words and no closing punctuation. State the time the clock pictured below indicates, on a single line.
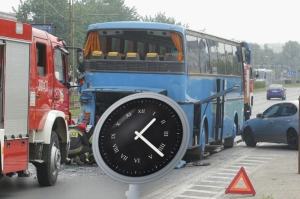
**1:22**
